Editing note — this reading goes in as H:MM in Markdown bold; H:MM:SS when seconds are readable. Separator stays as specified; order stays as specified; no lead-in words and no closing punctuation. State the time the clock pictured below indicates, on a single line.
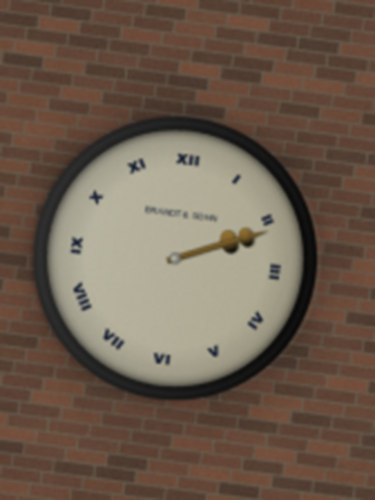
**2:11**
